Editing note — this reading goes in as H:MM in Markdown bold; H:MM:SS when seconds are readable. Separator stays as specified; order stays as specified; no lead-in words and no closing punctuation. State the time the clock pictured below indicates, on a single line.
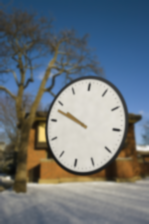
**9:48**
